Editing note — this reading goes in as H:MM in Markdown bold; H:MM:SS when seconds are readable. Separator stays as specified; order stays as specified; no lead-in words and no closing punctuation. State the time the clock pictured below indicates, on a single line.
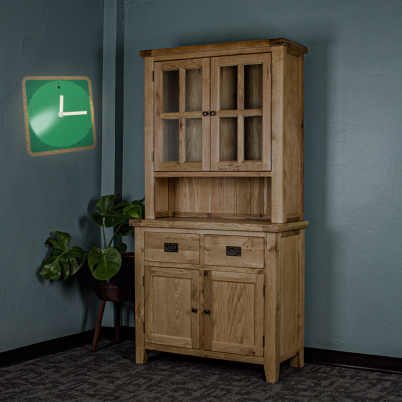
**12:15**
